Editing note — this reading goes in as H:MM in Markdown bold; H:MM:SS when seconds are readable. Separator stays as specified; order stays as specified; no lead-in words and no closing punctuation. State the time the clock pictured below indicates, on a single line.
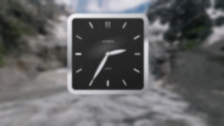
**2:35**
